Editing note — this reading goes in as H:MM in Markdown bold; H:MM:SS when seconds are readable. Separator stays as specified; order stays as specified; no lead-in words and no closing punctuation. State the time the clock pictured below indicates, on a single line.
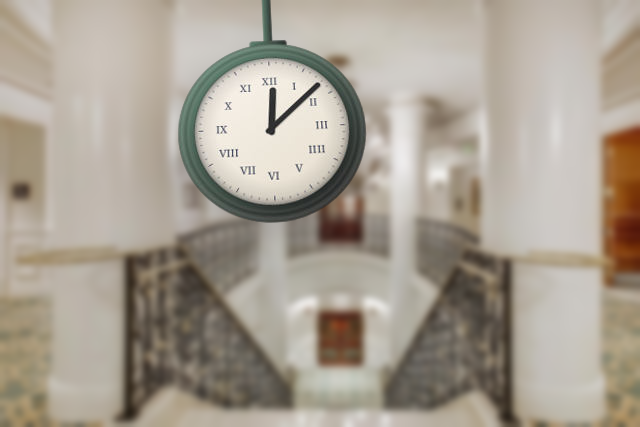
**12:08**
